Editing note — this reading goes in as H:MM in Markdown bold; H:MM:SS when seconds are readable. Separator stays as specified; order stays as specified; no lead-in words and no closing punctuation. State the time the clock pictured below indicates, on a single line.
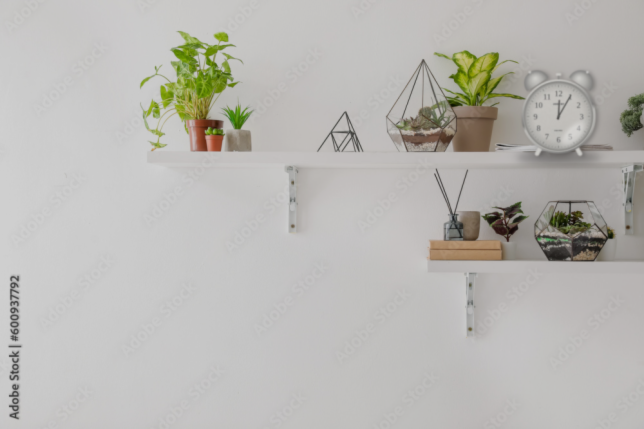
**12:05**
